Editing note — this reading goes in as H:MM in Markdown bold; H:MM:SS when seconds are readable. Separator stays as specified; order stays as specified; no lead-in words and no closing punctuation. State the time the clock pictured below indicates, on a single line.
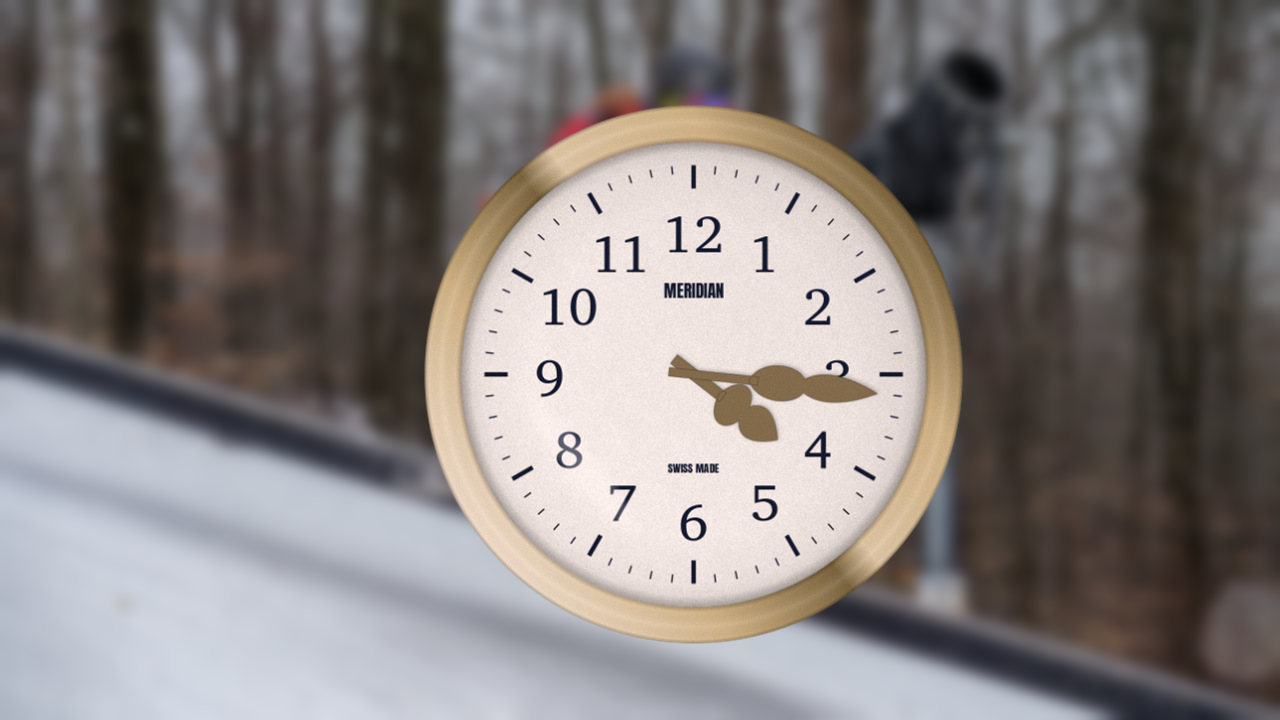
**4:16**
